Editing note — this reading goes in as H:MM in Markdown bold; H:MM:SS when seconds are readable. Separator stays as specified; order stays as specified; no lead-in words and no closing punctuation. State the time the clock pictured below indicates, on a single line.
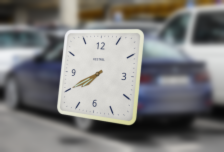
**7:40**
